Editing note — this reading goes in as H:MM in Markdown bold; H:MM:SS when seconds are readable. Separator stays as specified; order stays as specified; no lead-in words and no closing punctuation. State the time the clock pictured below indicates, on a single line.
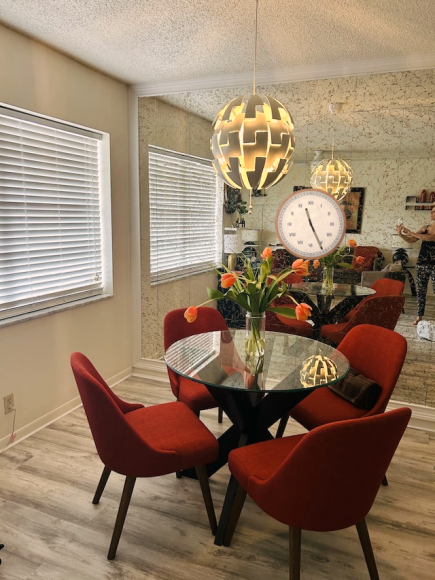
**11:26**
